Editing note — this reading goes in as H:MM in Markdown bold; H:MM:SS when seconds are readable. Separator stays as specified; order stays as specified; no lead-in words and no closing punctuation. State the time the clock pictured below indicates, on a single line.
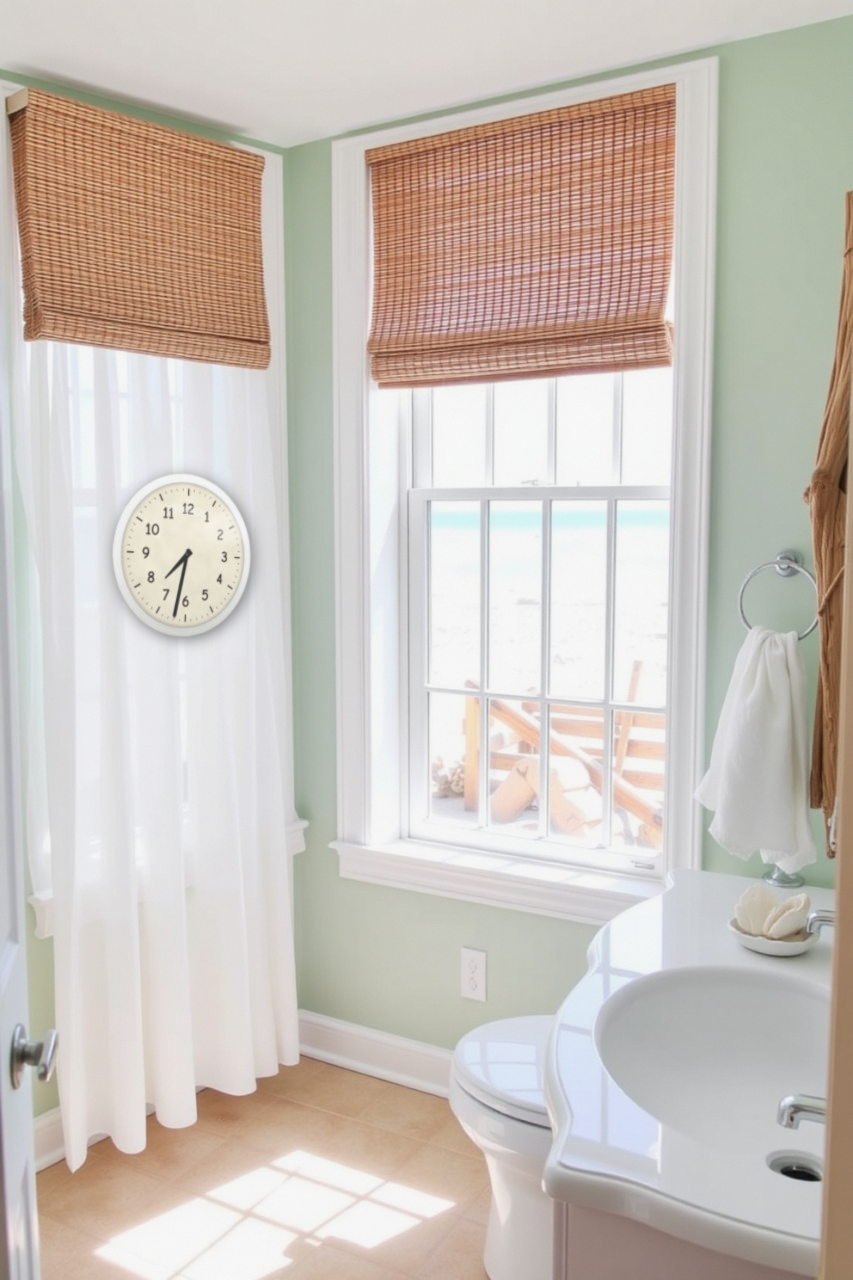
**7:32**
